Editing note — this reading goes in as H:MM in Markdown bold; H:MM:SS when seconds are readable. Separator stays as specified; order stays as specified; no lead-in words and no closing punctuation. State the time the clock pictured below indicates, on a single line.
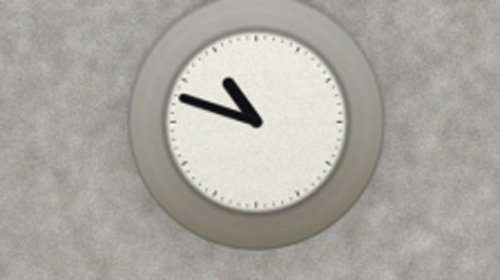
**10:48**
